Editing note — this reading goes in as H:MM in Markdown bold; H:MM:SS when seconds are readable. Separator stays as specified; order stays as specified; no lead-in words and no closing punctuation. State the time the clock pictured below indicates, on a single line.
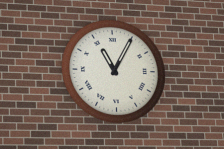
**11:05**
